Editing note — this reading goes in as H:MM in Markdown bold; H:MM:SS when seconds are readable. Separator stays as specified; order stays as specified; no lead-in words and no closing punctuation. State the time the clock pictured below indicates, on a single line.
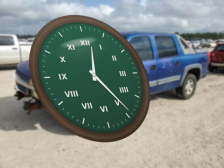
**12:24**
